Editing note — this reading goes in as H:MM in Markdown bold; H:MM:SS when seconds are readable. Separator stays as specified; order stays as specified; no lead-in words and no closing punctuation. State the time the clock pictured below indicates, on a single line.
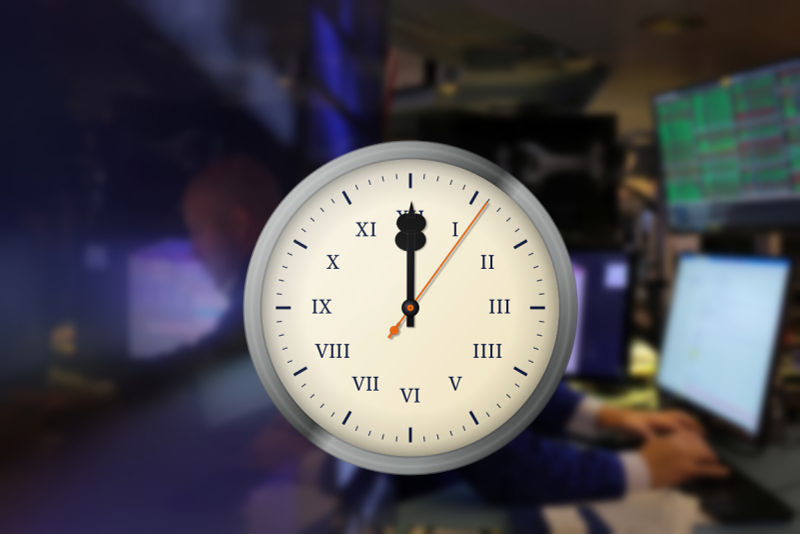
**12:00:06**
